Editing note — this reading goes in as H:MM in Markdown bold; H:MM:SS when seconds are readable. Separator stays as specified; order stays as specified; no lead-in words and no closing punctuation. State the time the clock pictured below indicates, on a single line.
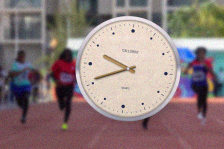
**9:41**
